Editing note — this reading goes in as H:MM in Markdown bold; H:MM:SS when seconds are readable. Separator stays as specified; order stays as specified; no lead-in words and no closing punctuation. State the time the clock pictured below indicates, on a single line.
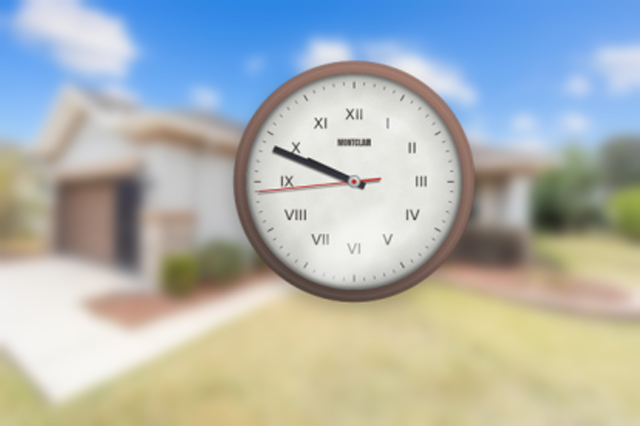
**9:48:44**
